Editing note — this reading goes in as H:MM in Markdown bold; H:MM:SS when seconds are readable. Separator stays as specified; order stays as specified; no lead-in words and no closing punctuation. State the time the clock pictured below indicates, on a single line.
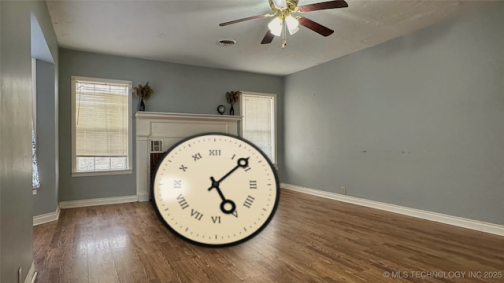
**5:08**
